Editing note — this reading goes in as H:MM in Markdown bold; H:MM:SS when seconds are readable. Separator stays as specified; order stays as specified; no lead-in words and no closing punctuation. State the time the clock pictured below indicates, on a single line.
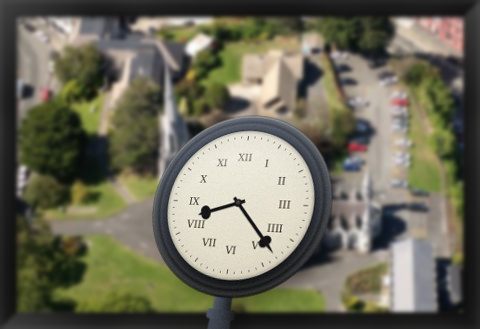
**8:23**
